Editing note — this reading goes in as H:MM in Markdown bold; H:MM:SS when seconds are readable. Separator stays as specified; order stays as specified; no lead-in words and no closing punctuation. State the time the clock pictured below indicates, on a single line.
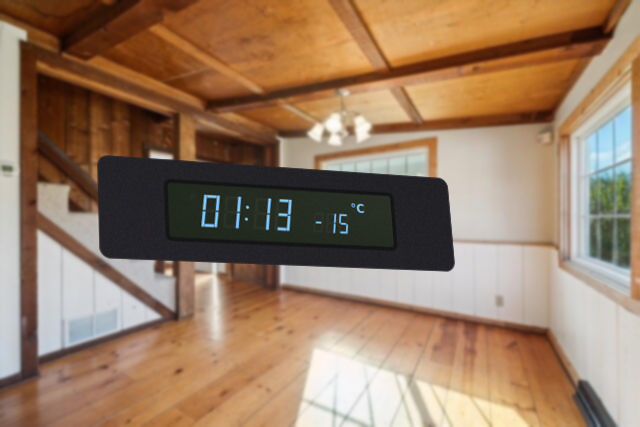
**1:13**
